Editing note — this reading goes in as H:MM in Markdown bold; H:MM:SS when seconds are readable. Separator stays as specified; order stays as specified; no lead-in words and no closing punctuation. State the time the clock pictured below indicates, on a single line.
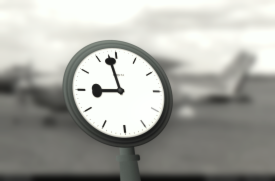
**8:58**
